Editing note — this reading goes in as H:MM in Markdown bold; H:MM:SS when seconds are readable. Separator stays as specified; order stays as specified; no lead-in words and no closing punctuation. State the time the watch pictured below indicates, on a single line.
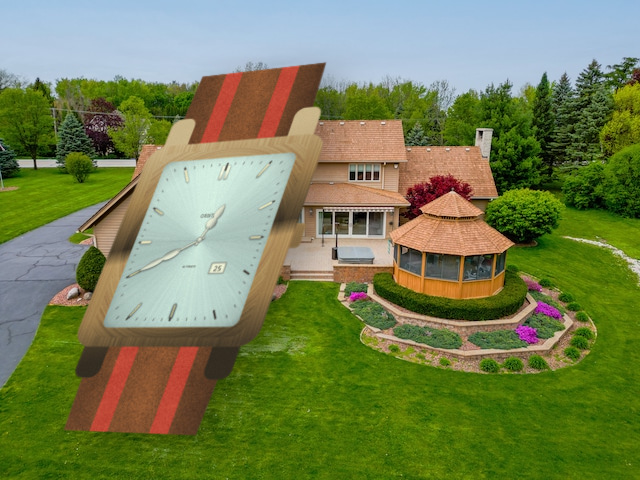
**12:40**
